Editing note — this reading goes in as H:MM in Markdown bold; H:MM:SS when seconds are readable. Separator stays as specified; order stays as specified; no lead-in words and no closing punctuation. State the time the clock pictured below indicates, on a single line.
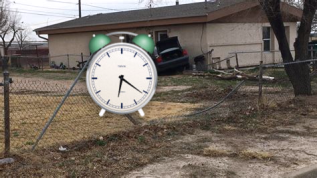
**6:21**
